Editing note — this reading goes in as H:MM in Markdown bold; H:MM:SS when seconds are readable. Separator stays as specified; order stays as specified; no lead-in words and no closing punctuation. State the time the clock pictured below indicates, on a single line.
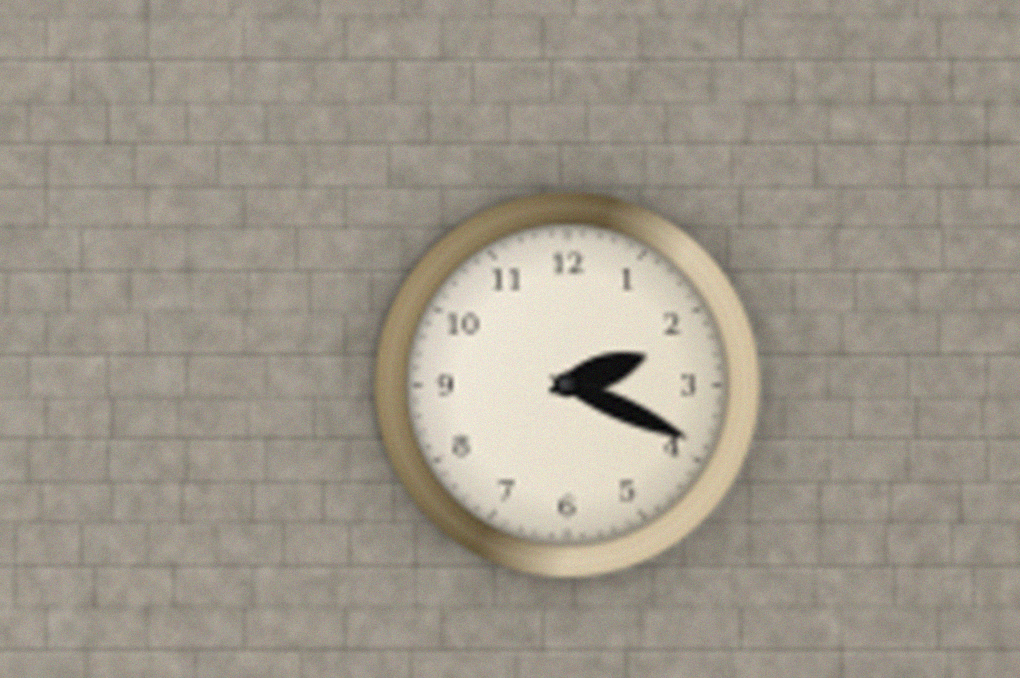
**2:19**
